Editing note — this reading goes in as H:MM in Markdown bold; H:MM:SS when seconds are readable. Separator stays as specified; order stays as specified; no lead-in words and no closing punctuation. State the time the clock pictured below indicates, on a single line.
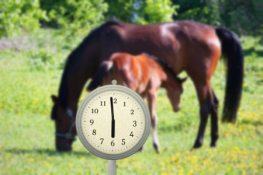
**5:59**
